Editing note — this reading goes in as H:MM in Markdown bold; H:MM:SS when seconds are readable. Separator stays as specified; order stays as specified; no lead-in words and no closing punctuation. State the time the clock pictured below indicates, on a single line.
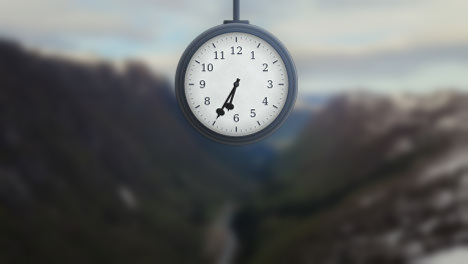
**6:35**
